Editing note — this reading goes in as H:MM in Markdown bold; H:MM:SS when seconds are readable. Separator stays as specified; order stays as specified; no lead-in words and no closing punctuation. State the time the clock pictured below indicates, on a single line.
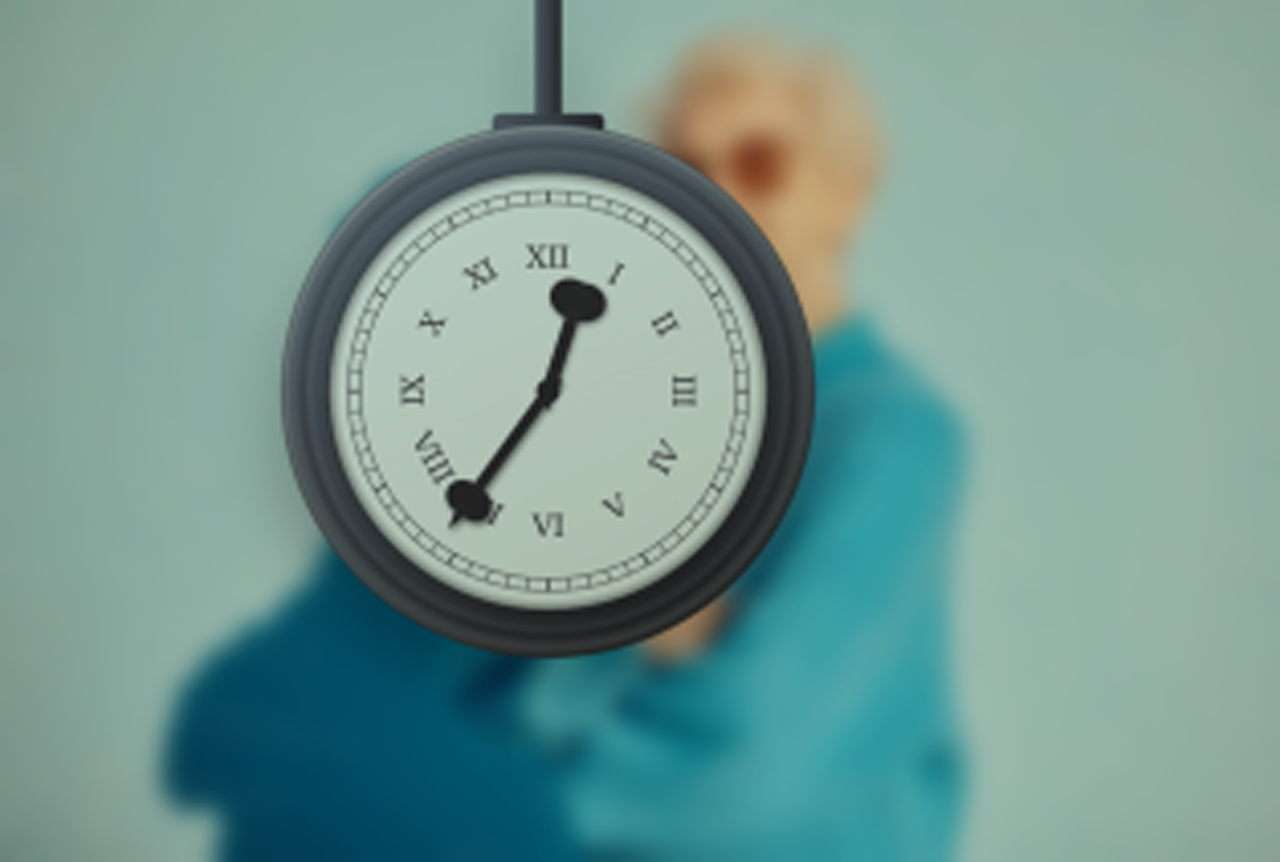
**12:36**
